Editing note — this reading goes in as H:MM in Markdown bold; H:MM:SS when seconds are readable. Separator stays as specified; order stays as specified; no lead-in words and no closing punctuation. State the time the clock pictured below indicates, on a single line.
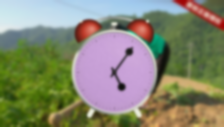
**5:06**
